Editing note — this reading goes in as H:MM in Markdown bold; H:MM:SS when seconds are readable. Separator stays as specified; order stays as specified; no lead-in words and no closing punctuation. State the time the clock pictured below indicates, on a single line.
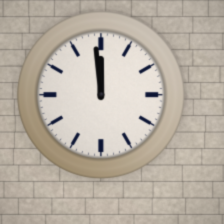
**11:59**
